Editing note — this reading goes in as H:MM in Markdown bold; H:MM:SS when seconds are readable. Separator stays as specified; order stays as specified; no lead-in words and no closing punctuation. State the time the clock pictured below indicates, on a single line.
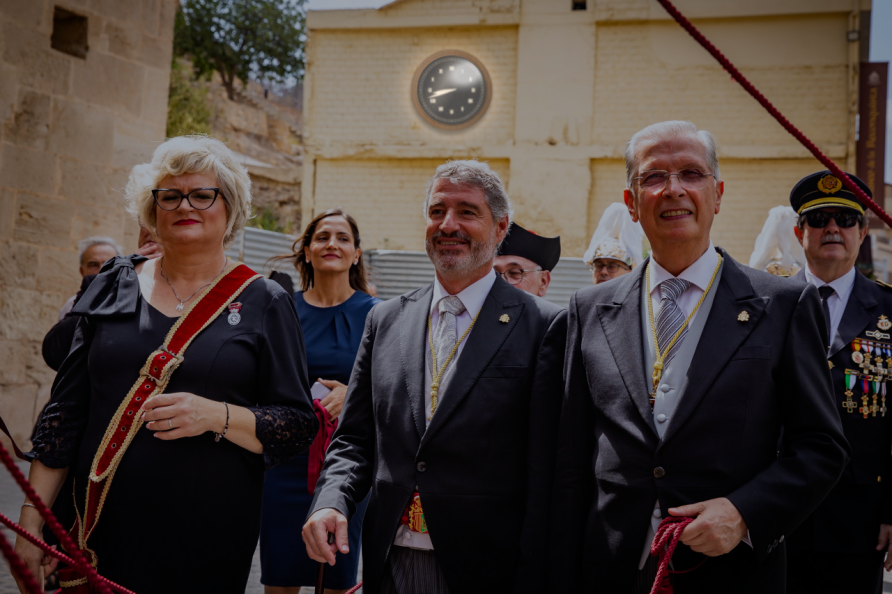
**8:42**
